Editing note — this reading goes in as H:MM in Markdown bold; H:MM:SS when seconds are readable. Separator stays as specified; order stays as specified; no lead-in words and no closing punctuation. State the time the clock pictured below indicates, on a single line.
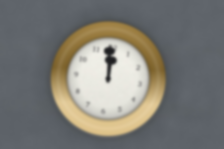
**11:59**
